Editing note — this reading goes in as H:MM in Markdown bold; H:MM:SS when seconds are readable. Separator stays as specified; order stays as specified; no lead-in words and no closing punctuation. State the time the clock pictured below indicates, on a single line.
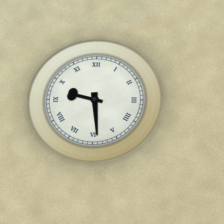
**9:29**
